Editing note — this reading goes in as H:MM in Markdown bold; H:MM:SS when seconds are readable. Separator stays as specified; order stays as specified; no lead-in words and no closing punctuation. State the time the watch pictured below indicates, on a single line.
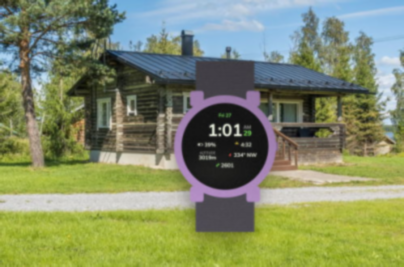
**1:01**
